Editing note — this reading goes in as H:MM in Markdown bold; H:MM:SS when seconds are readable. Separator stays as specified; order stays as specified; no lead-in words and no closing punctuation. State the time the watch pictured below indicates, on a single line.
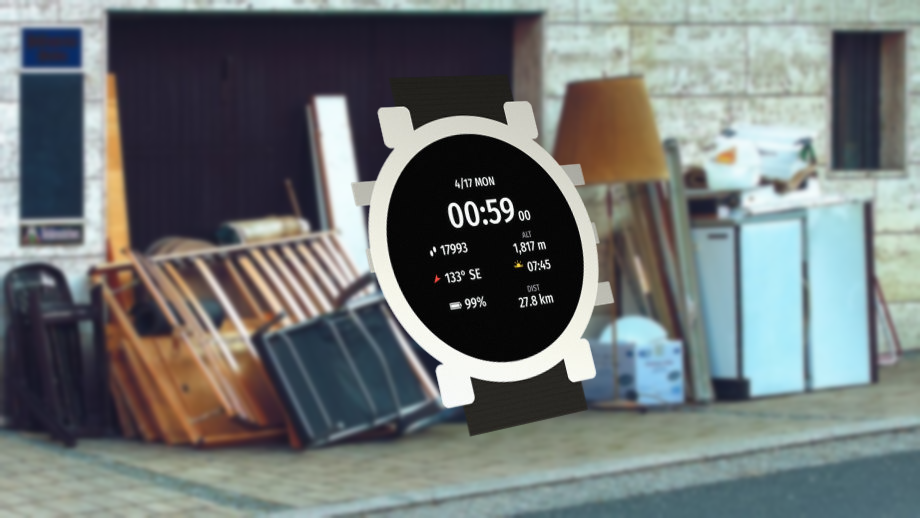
**0:59:00**
